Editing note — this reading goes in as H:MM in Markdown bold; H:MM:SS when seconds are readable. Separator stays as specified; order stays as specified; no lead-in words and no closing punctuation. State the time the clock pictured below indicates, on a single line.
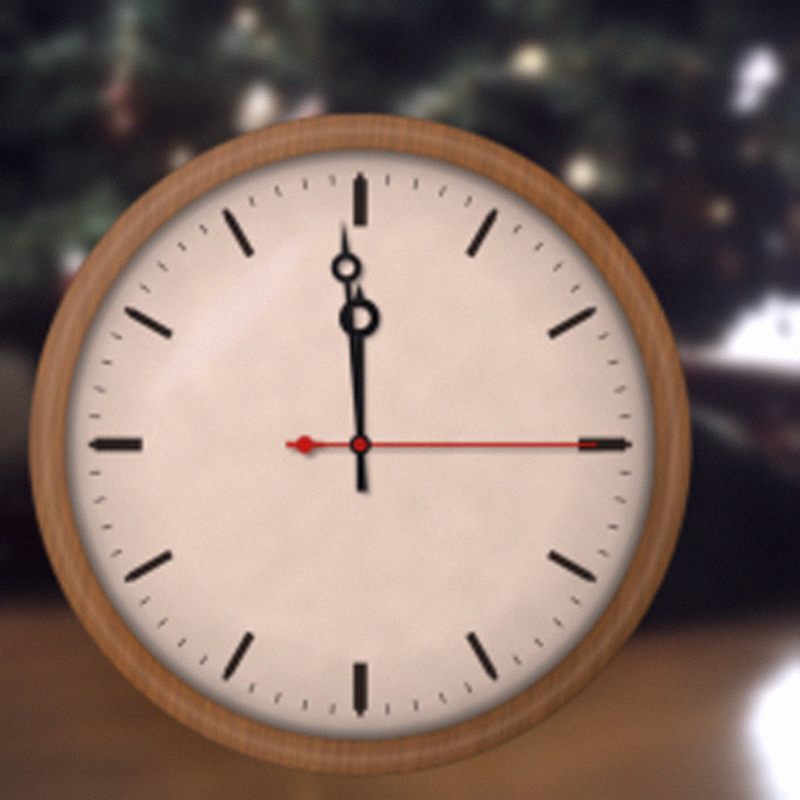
**11:59:15**
